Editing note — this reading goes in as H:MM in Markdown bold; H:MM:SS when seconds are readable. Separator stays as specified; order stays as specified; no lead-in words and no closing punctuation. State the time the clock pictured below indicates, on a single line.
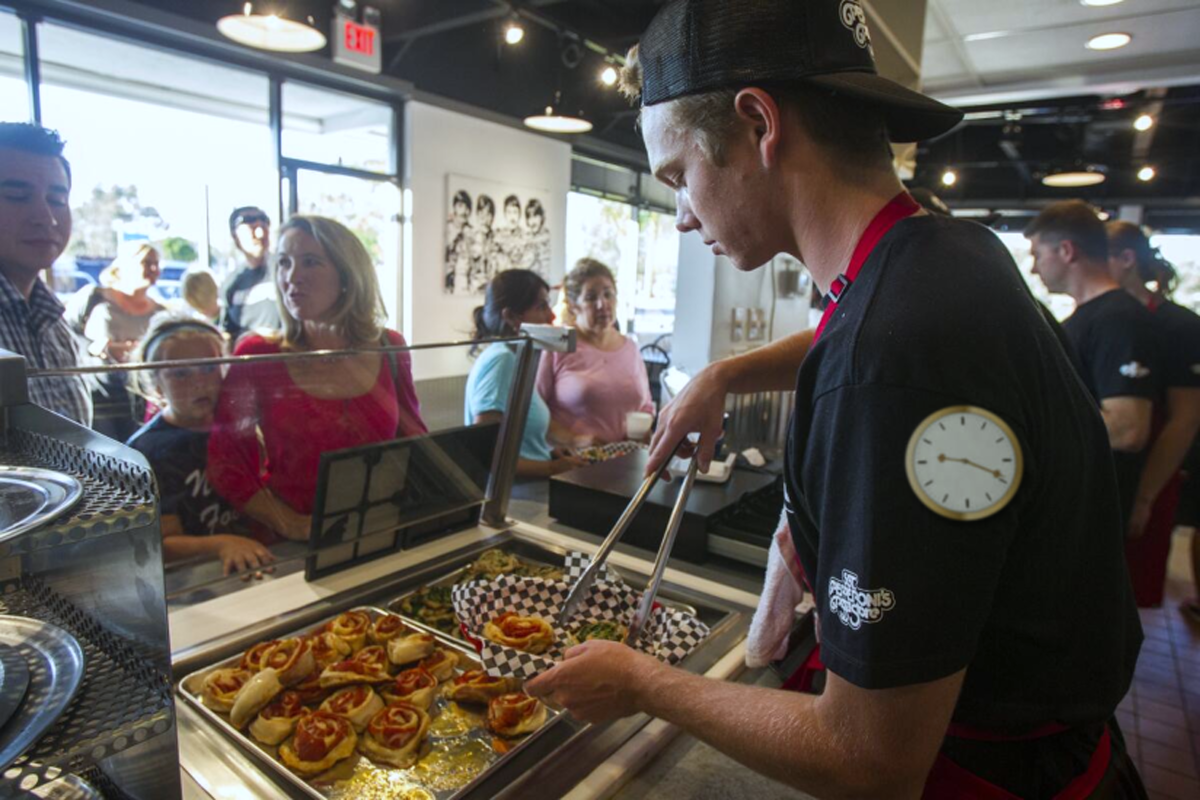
**9:19**
